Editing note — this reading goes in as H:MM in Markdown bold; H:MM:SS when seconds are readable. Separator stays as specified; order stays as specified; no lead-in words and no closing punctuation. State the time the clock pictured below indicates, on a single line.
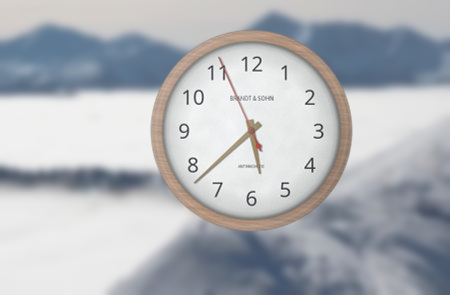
**5:37:56**
